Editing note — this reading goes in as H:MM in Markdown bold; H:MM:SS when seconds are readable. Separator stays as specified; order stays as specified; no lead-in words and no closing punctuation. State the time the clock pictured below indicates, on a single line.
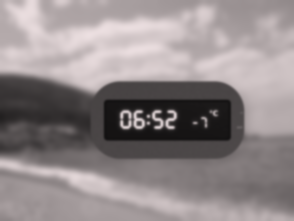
**6:52**
